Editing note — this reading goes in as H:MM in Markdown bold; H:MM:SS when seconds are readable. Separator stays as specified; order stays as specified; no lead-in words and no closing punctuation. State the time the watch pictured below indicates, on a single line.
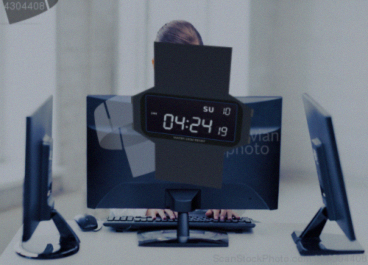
**4:24:19**
